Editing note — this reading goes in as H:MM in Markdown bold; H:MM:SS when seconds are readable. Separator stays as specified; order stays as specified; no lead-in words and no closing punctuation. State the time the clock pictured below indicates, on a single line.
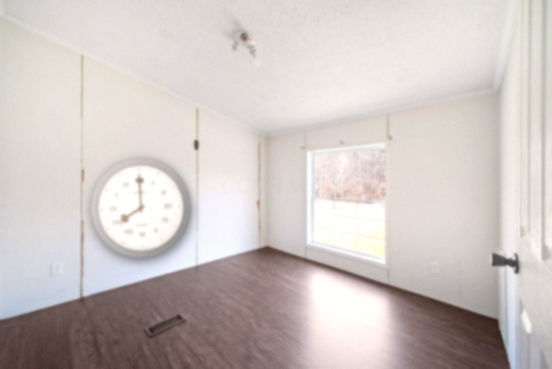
**8:00**
